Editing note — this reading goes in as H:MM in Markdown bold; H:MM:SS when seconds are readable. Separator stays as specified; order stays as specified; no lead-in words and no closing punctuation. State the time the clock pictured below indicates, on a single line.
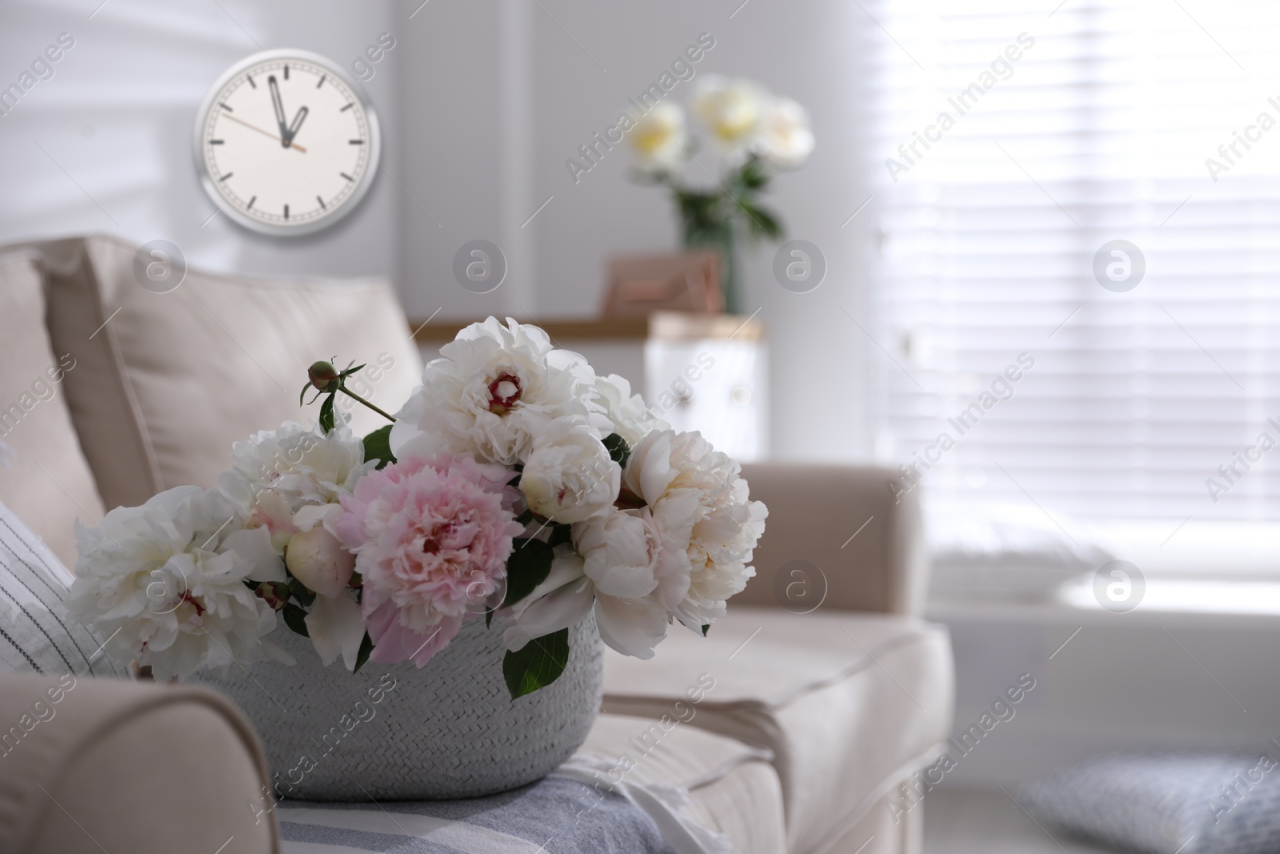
**12:57:49**
